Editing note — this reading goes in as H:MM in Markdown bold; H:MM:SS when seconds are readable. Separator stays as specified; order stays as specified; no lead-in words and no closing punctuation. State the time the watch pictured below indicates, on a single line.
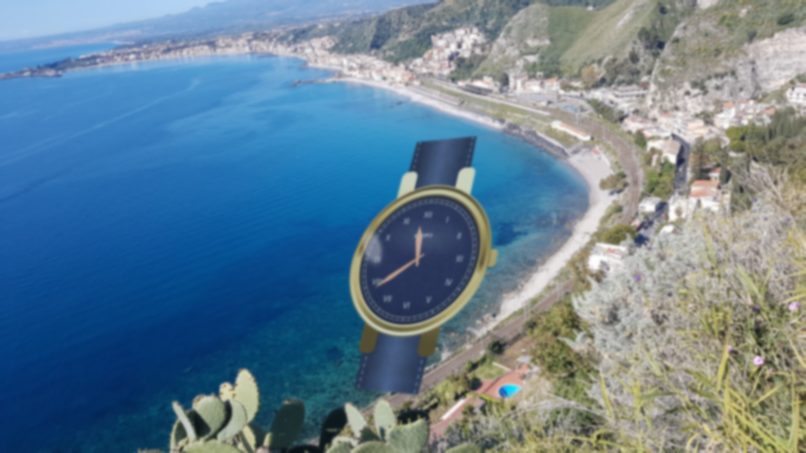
**11:39**
